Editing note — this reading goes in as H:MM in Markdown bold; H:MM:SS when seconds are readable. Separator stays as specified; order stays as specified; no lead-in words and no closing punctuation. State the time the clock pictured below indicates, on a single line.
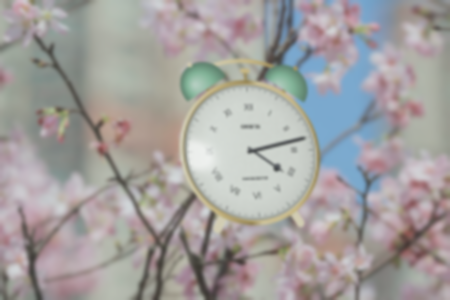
**4:13**
